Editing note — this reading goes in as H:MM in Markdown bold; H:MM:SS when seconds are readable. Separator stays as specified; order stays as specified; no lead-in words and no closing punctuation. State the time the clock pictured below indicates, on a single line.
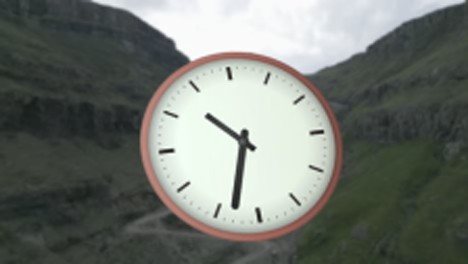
**10:33**
